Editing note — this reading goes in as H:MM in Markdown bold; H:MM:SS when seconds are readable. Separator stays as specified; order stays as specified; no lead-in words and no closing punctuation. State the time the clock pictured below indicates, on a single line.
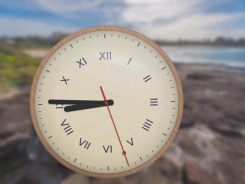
**8:45:27**
